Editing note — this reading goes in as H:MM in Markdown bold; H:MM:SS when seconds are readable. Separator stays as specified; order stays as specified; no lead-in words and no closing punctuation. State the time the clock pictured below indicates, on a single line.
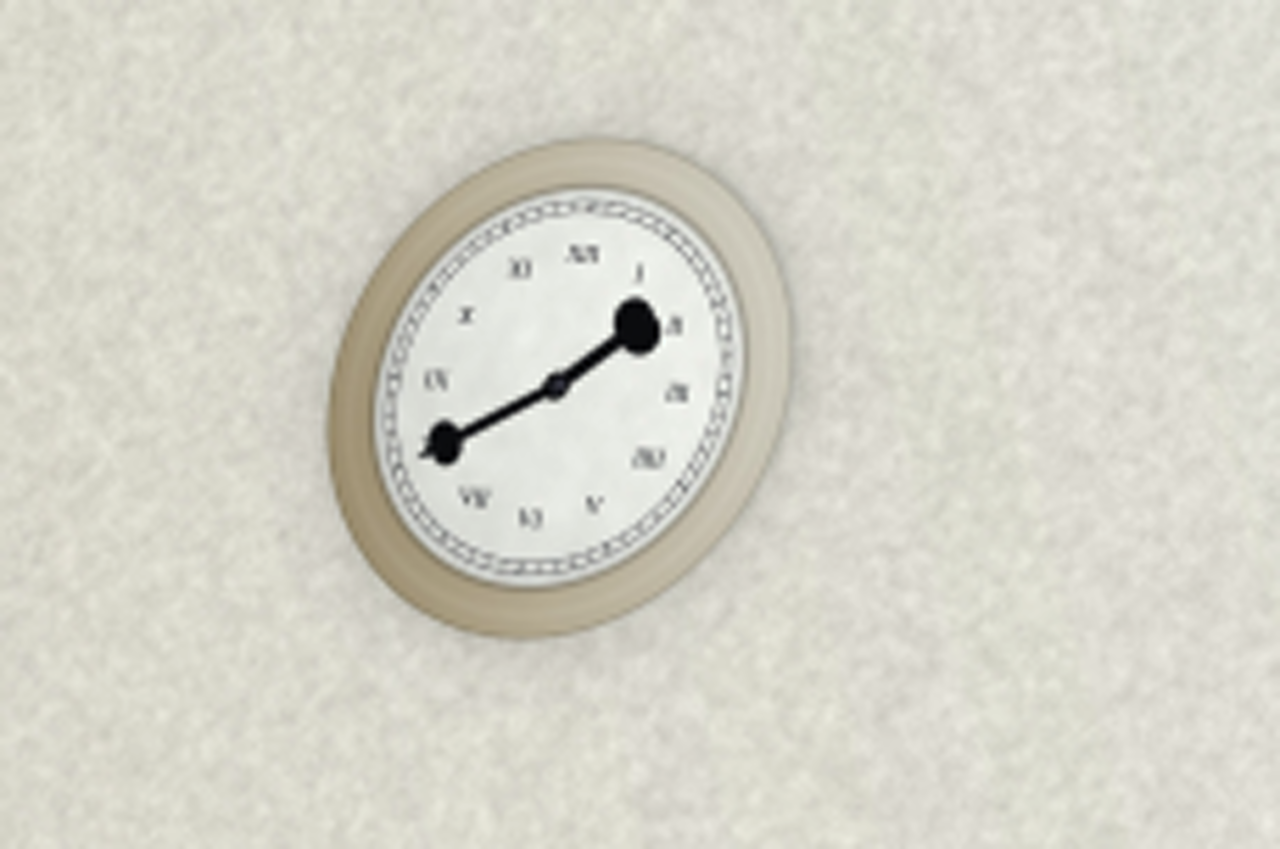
**1:40**
